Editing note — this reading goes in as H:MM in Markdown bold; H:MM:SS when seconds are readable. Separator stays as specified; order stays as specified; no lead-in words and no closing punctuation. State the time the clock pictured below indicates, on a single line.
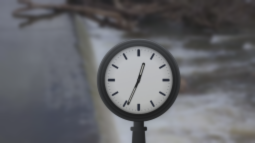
**12:34**
